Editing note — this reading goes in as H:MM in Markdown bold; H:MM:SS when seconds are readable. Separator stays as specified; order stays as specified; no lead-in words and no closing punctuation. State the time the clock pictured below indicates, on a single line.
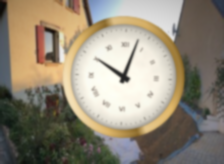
**10:03**
